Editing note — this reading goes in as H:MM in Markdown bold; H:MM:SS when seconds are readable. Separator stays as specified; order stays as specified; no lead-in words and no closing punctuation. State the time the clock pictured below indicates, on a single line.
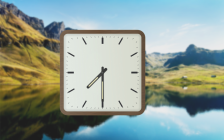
**7:30**
